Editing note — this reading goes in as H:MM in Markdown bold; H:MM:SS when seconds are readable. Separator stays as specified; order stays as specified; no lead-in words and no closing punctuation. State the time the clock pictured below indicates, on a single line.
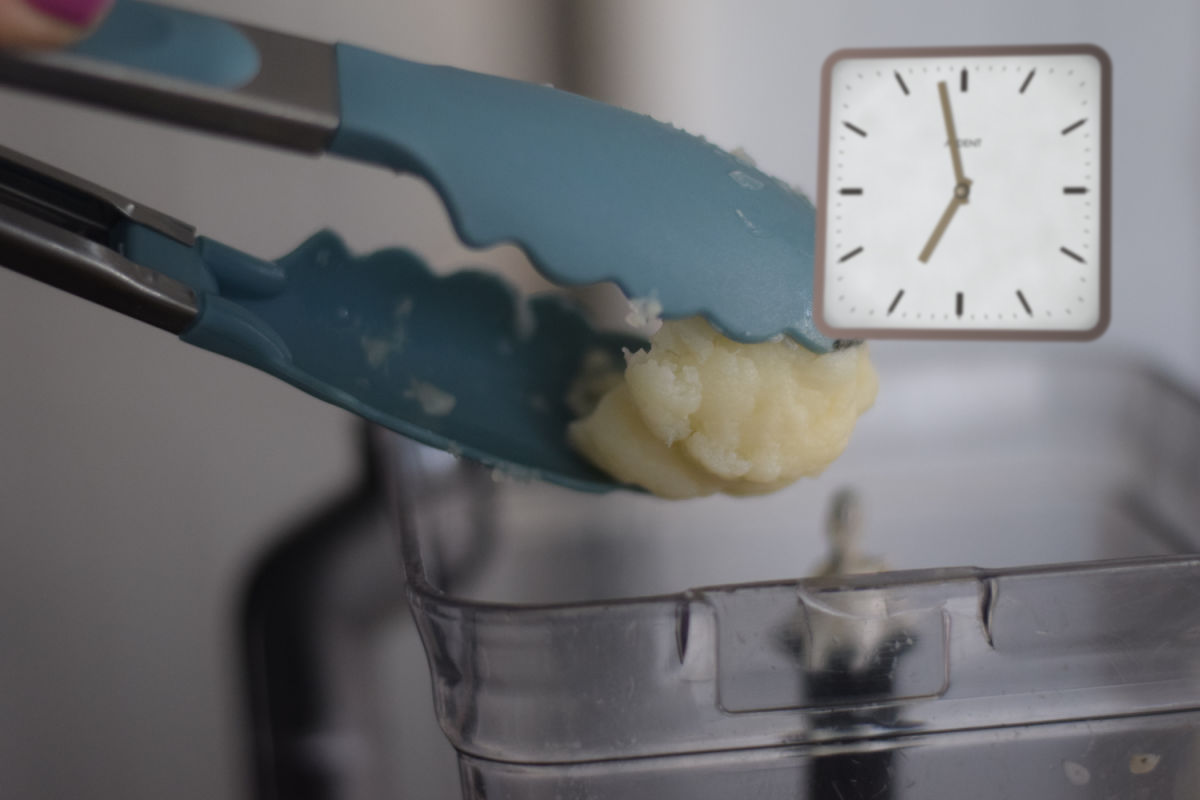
**6:58**
